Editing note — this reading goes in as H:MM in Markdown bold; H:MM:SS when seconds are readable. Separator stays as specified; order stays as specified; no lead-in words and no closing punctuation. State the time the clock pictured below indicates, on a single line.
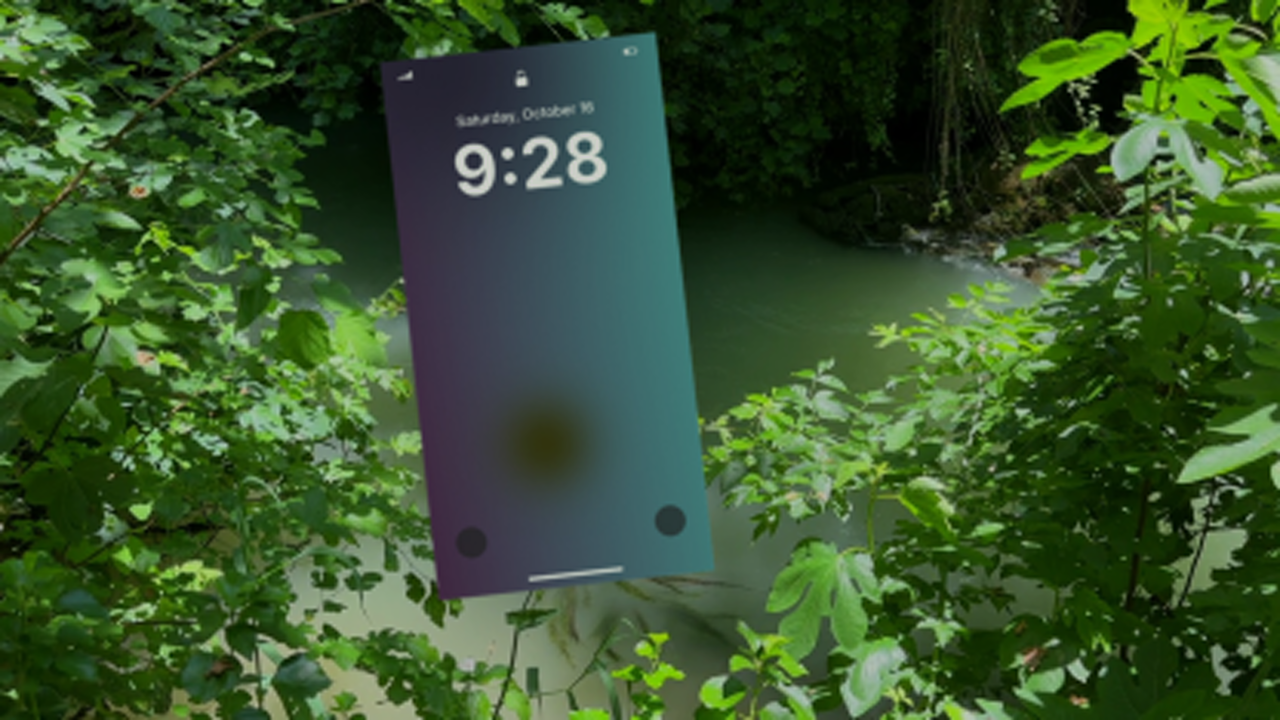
**9:28**
